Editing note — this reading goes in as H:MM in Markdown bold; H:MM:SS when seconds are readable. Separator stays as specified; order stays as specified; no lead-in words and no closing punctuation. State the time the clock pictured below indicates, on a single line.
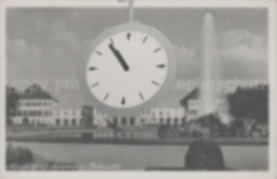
**10:54**
